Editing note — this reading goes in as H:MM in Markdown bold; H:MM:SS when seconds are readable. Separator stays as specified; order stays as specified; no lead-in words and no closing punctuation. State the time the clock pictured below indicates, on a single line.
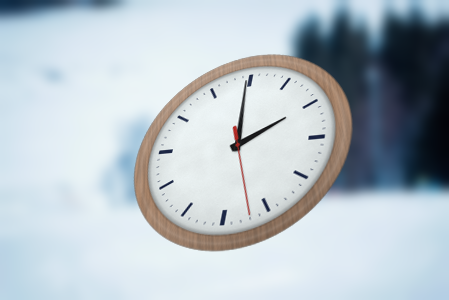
**1:59:27**
